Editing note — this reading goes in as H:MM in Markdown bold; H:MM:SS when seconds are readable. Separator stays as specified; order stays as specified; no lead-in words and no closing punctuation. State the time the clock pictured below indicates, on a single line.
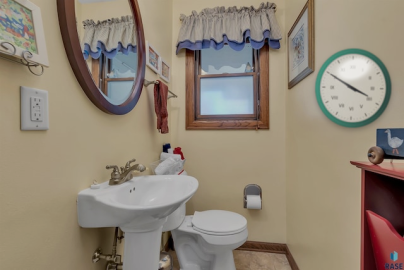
**3:50**
